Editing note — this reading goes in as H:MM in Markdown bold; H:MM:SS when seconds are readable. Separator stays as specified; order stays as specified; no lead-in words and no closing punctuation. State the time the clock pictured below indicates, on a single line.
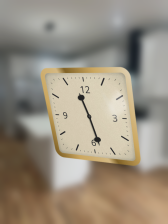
**11:28**
